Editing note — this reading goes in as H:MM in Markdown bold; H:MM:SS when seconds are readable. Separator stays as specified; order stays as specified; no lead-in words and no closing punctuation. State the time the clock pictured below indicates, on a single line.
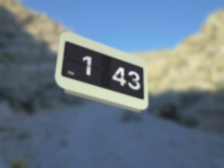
**1:43**
